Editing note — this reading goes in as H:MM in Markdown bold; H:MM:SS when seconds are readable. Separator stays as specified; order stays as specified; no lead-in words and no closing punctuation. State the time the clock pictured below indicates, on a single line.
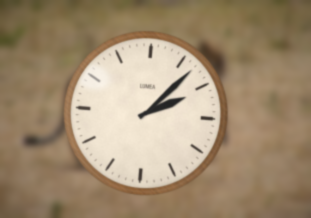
**2:07**
